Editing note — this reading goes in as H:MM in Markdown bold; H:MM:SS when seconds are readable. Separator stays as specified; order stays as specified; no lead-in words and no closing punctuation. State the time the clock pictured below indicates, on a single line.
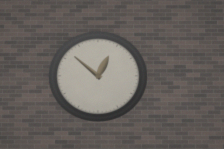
**12:52**
